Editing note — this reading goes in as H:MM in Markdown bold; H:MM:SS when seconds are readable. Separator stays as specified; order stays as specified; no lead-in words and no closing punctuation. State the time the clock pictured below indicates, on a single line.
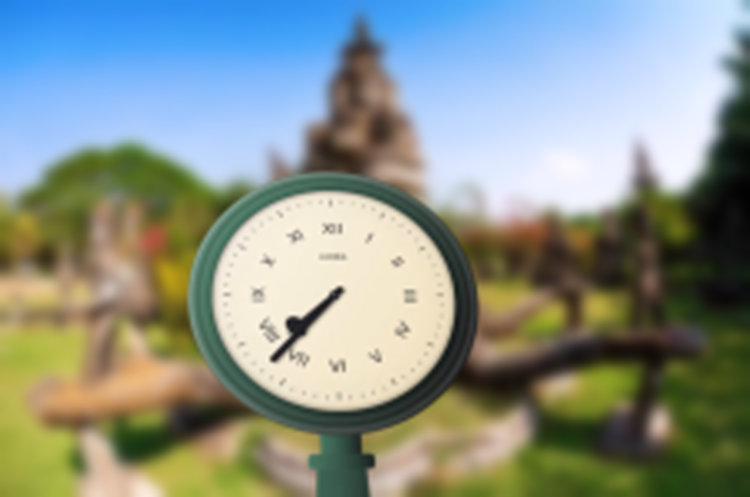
**7:37**
